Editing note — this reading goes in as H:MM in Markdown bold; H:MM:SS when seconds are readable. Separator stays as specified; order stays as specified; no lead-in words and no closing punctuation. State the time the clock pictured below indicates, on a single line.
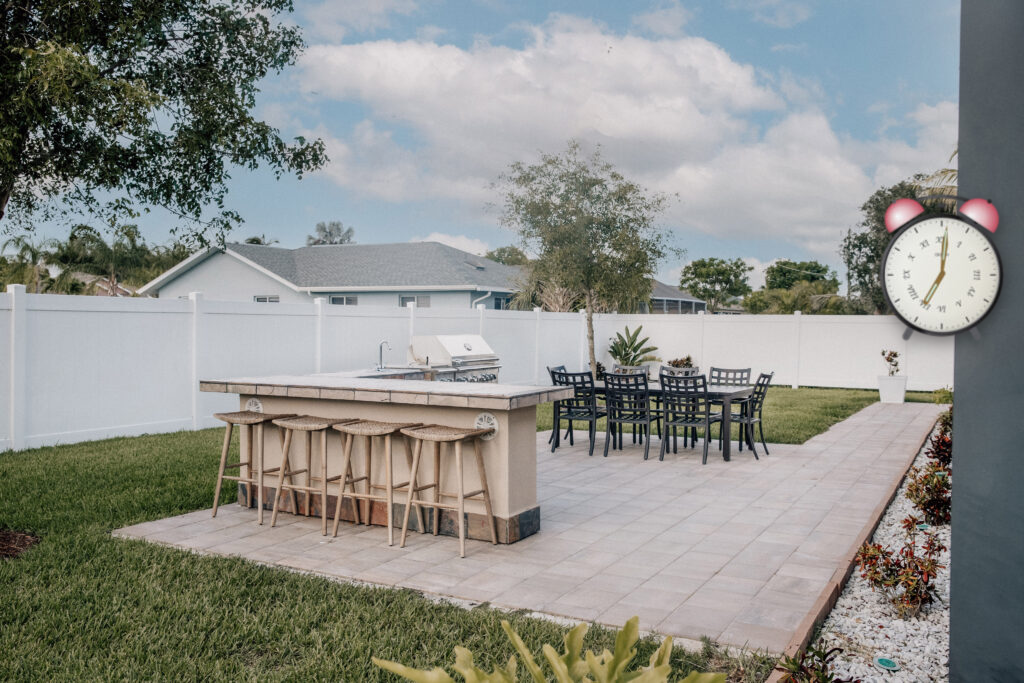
**7:01**
